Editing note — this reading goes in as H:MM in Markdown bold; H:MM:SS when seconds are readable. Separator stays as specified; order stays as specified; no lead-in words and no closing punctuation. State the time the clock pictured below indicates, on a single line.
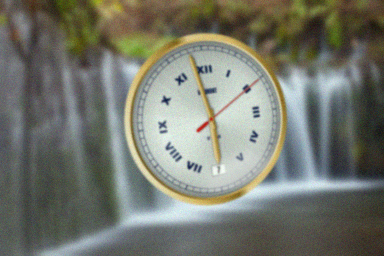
**5:58:10**
